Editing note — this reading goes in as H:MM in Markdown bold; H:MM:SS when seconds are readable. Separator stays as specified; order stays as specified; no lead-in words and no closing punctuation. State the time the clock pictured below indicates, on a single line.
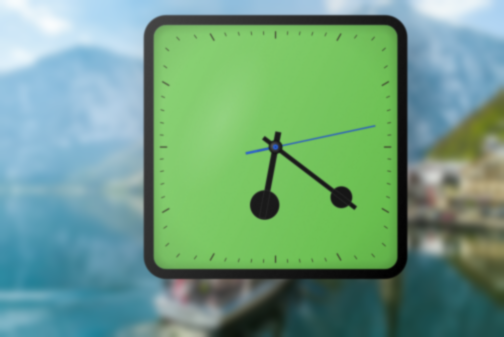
**6:21:13**
